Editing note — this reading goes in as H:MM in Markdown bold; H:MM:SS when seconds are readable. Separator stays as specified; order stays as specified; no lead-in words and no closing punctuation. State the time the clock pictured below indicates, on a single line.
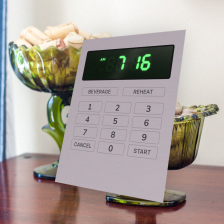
**7:16**
